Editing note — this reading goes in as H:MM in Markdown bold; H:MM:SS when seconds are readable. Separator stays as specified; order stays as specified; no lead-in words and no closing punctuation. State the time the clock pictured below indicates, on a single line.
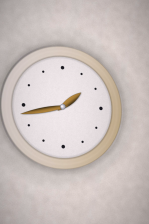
**1:43**
